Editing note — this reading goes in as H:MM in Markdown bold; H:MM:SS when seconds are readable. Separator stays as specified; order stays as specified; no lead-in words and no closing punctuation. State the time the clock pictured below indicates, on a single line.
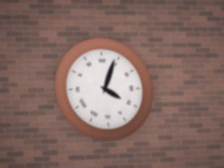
**4:04**
